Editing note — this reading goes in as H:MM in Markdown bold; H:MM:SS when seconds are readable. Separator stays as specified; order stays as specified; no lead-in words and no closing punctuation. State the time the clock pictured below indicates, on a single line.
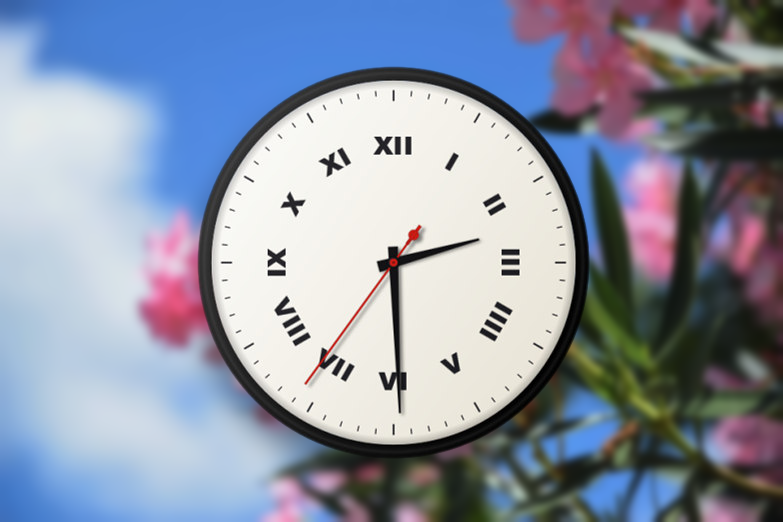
**2:29:36**
